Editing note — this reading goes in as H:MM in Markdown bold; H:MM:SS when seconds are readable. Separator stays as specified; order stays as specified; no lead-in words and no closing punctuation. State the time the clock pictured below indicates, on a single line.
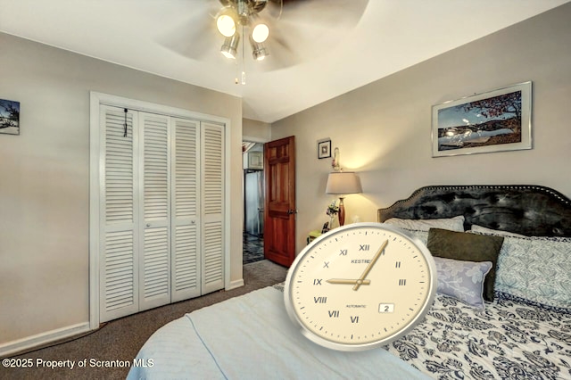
**9:04**
